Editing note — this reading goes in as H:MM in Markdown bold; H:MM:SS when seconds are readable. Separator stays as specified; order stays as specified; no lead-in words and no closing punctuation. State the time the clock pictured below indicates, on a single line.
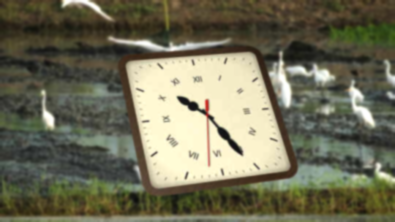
**10:25:32**
